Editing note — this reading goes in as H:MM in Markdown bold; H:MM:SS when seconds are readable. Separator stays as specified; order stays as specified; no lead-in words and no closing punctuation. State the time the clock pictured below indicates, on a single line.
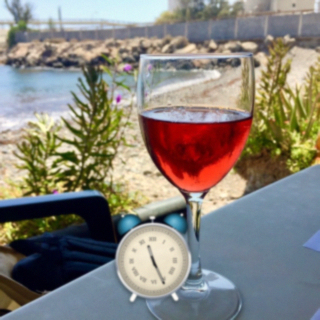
**11:26**
